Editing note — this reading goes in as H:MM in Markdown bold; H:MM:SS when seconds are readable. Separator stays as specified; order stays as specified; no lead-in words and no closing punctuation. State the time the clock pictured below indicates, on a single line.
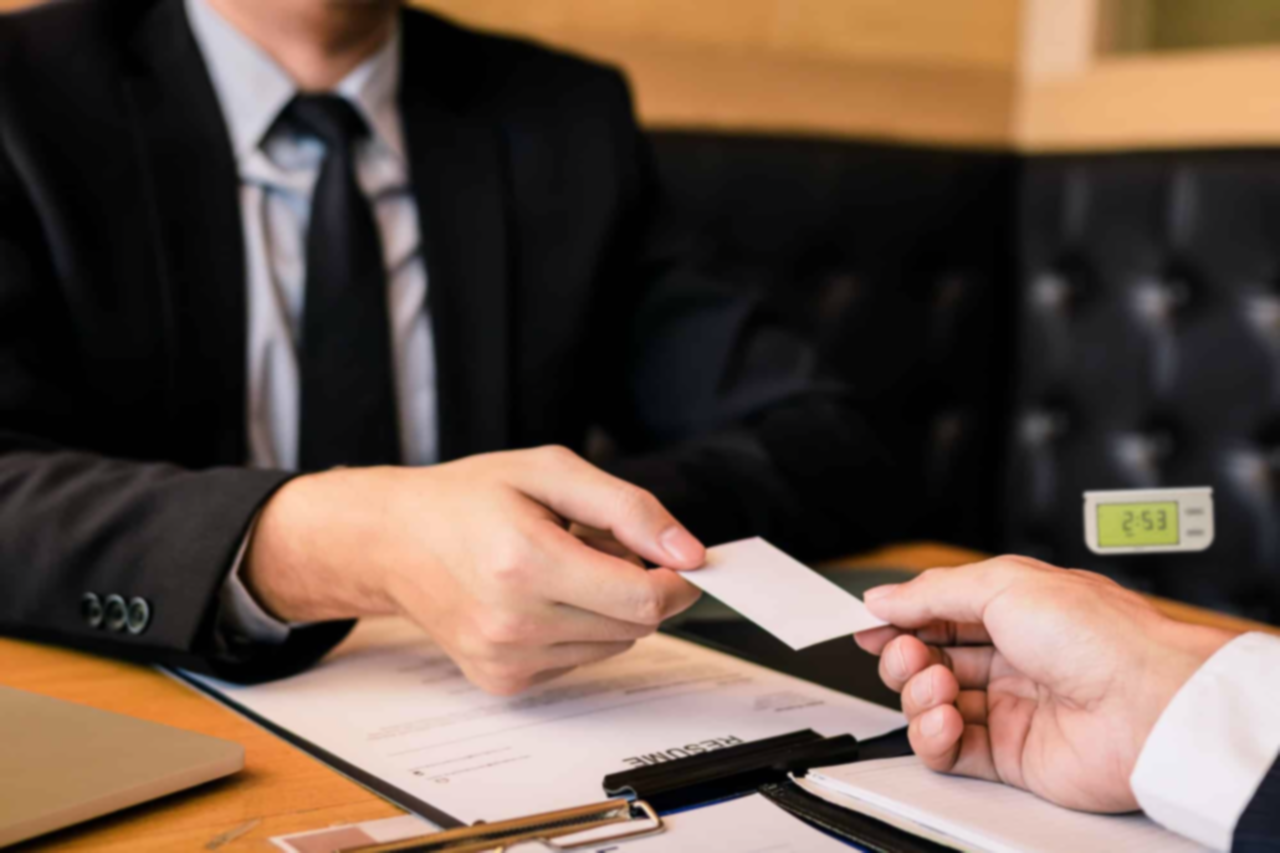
**2:53**
